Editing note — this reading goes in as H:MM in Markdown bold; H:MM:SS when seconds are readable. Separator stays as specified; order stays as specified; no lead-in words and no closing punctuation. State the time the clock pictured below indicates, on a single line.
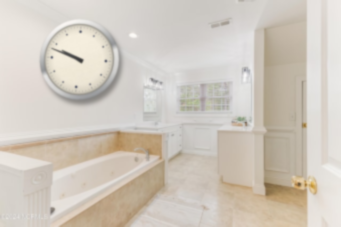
**9:48**
